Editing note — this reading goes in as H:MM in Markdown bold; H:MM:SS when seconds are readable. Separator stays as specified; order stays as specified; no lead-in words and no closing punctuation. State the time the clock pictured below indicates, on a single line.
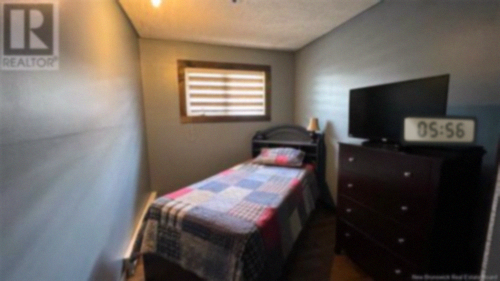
**5:56**
